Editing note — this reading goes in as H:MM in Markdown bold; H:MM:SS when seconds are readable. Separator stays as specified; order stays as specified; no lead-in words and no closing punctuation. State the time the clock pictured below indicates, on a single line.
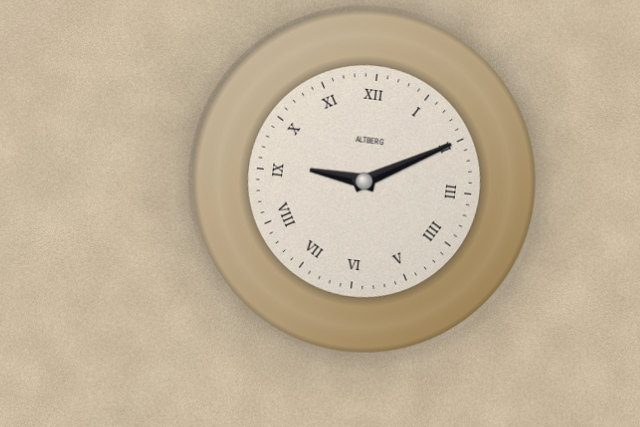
**9:10**
